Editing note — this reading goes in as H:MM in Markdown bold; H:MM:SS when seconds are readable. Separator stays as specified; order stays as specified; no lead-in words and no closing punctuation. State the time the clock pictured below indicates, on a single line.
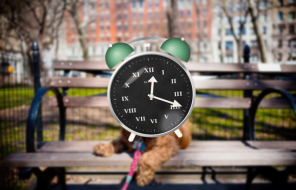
**12:19**
